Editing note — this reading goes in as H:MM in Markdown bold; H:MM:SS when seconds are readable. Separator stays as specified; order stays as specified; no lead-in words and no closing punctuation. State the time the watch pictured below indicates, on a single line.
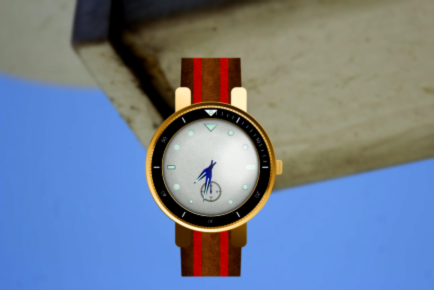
**7:32**
